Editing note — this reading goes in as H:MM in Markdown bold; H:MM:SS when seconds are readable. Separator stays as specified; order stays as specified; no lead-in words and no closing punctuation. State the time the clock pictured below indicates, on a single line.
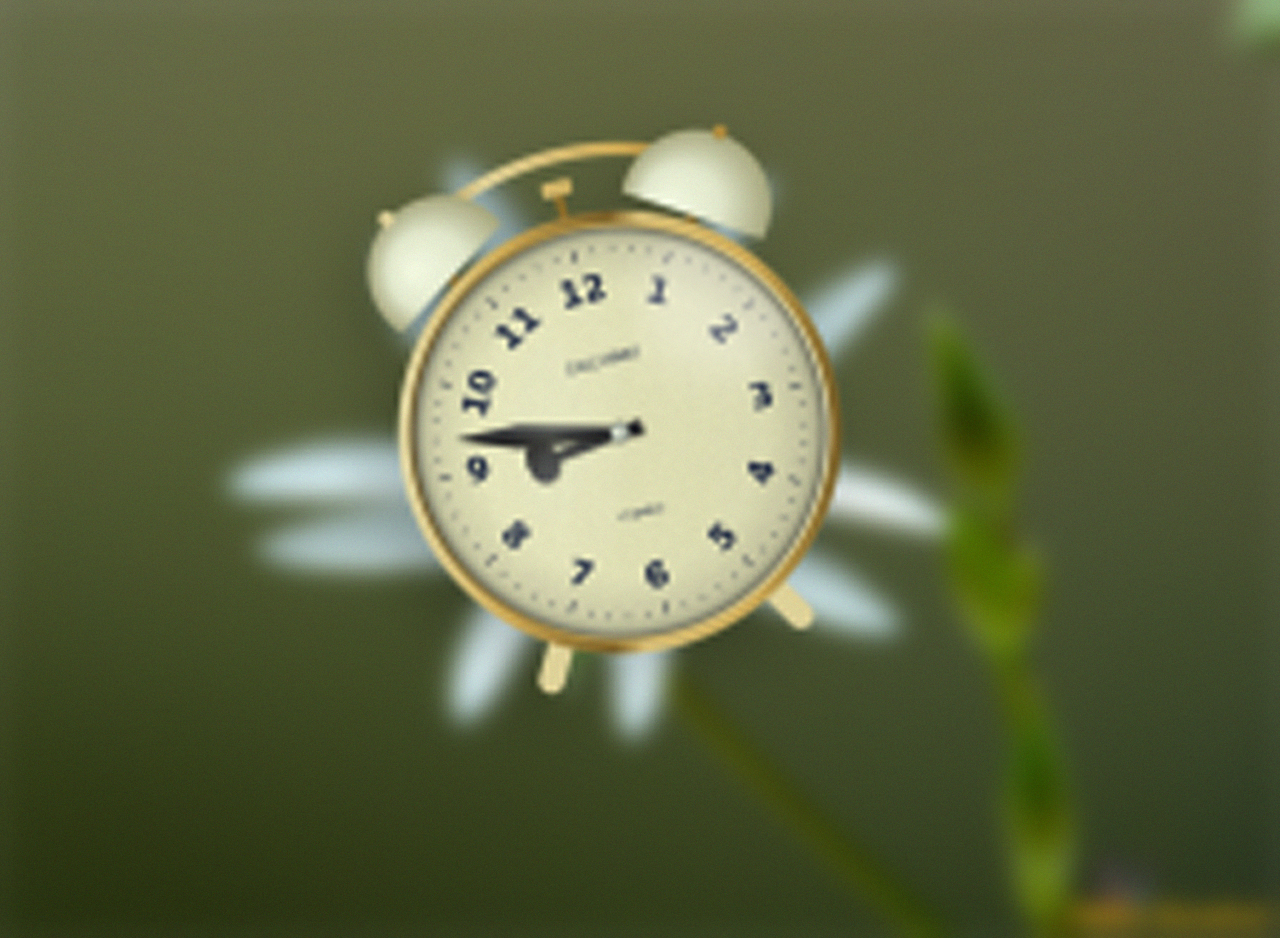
**8:47**
